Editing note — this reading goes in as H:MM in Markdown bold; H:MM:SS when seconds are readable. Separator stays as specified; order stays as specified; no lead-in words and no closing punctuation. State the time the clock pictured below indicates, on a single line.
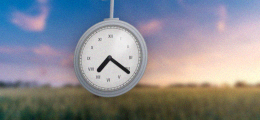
**7:21**
